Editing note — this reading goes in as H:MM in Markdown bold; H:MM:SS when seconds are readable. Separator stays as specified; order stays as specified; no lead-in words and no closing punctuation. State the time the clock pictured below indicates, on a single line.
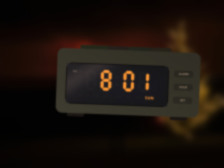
**8:01**
